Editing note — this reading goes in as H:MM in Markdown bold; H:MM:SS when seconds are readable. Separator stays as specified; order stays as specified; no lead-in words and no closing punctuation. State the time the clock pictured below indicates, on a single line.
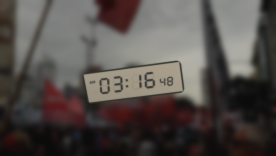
**3:16:48**
